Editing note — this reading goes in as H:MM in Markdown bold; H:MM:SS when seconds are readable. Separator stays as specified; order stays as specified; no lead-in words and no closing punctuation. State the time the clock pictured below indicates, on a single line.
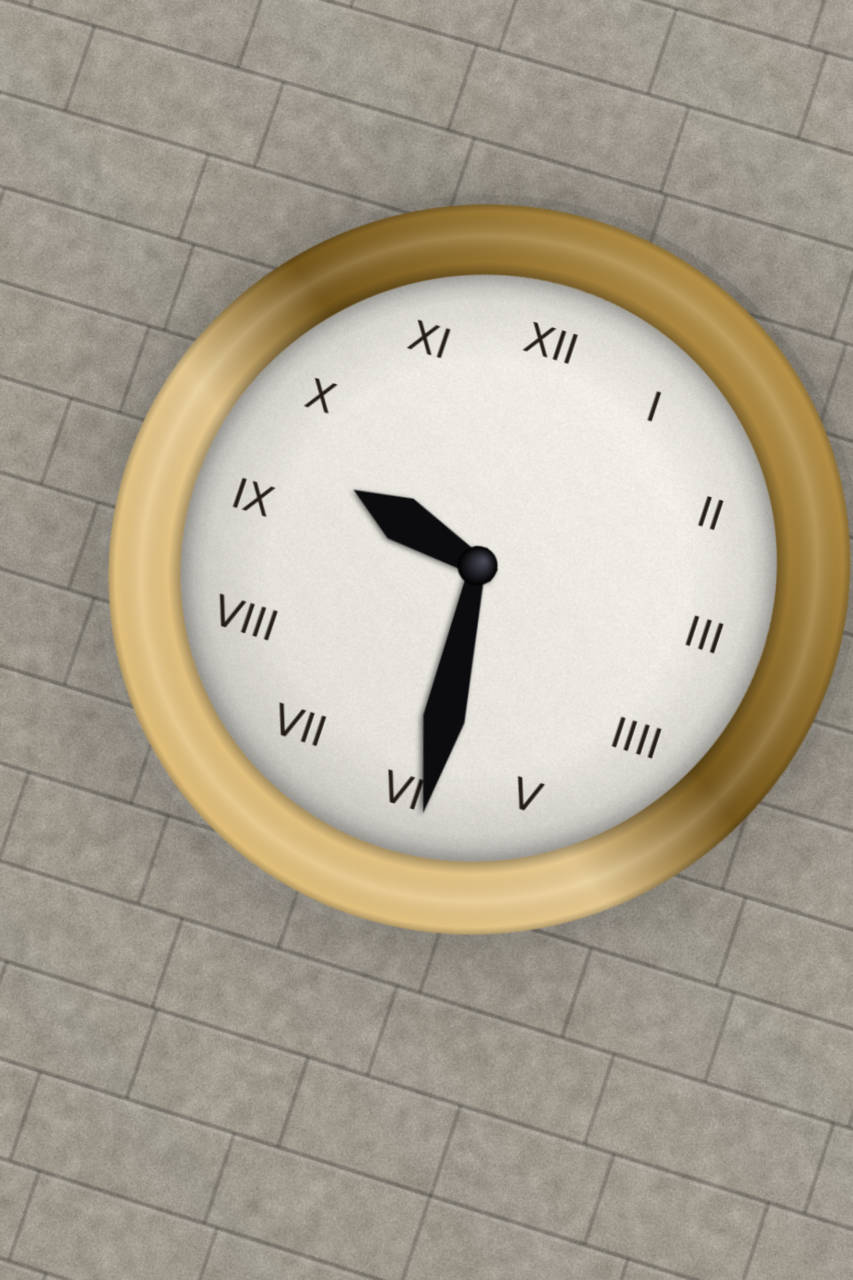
**9:29**
